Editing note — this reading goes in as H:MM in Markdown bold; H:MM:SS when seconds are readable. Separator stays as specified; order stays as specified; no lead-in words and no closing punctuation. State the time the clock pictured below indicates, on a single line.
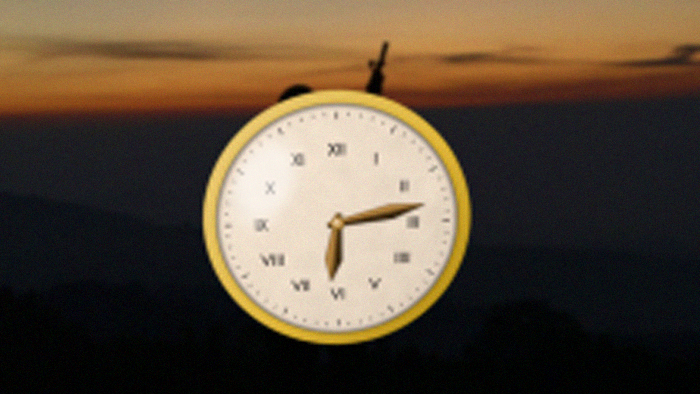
**6:13**
